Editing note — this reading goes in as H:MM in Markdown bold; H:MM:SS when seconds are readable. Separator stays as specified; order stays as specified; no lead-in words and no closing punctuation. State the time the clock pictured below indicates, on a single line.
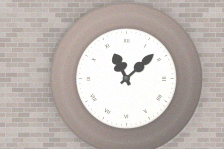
**11:08**
